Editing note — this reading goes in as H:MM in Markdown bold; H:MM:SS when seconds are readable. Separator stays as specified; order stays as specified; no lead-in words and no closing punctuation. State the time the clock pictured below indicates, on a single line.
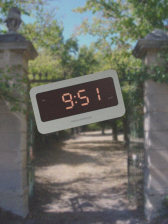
**9:51**
